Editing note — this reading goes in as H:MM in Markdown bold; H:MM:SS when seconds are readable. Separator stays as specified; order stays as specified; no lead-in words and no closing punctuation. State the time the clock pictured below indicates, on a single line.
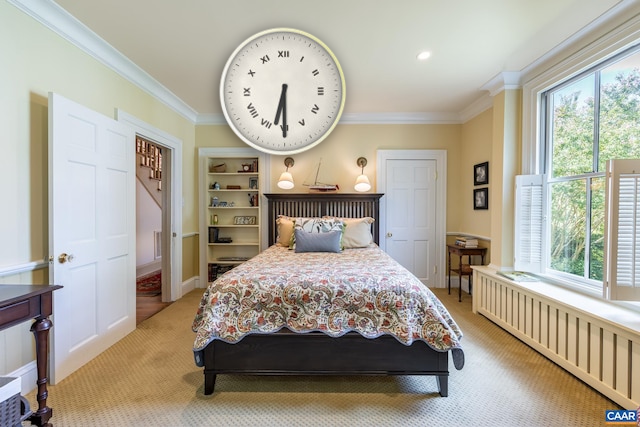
**6:30**
